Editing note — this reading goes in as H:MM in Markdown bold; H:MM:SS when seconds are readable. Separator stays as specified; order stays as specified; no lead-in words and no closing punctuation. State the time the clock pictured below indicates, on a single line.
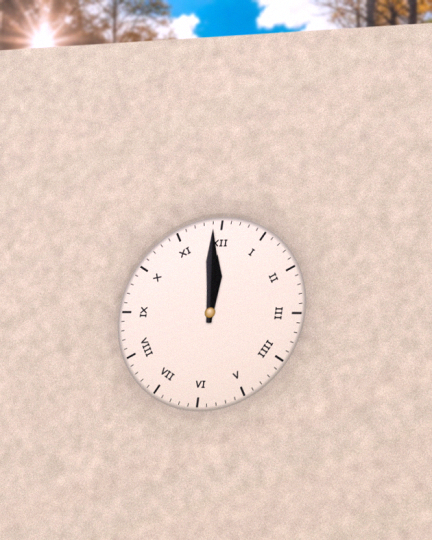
**11:59**
